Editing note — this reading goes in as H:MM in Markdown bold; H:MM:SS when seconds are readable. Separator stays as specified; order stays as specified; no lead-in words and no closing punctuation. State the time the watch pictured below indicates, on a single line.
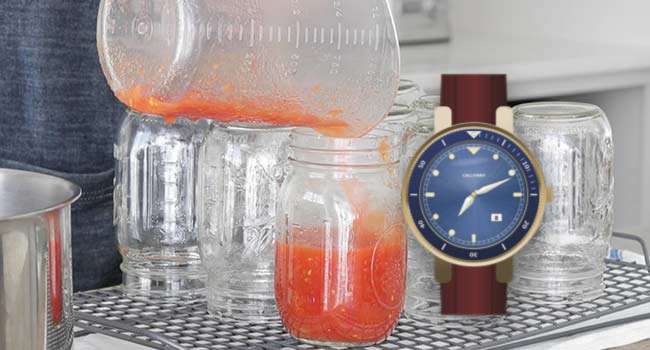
**7:11**
